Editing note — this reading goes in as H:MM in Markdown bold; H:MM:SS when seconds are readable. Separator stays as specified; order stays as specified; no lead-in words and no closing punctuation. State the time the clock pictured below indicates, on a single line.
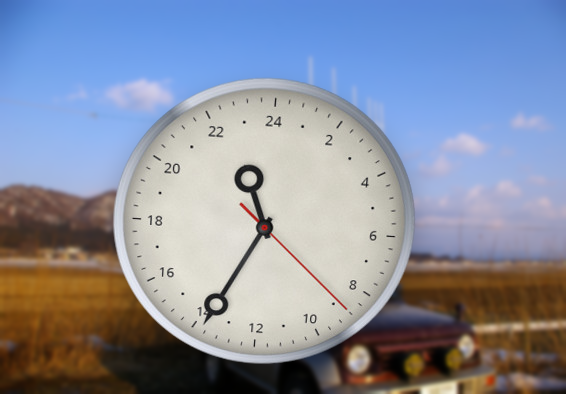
**22:34:22**
